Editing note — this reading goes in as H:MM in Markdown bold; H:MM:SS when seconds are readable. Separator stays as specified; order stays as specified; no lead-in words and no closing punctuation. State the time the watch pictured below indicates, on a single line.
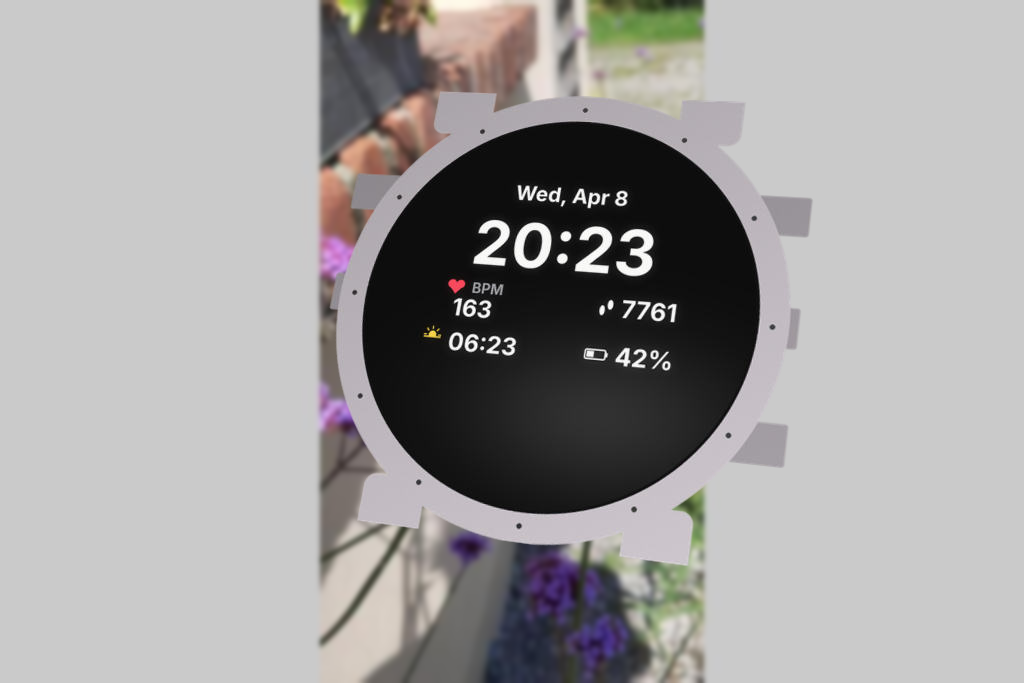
**20:23**
